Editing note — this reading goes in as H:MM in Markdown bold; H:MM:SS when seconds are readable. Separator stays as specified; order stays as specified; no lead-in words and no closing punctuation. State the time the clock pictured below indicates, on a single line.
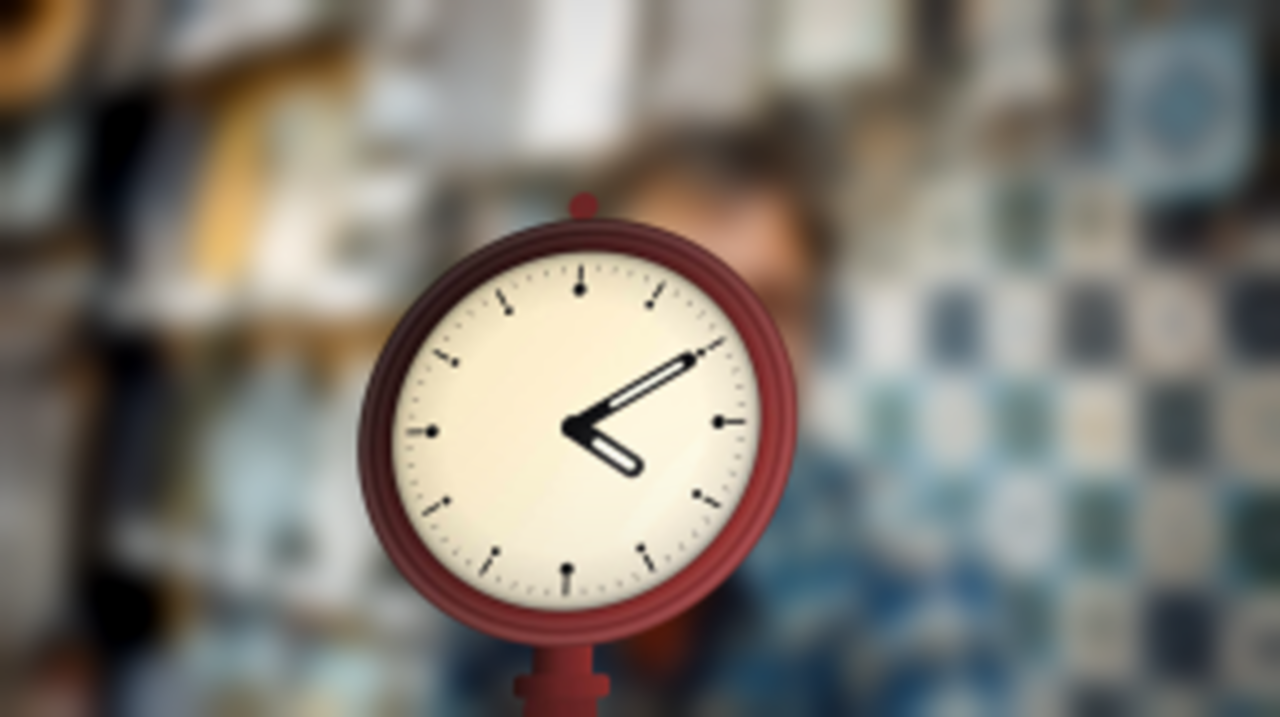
**4:10**
